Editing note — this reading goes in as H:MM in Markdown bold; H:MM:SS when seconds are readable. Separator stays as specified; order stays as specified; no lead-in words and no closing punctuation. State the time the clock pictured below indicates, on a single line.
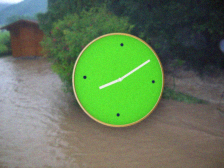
**8:09**
